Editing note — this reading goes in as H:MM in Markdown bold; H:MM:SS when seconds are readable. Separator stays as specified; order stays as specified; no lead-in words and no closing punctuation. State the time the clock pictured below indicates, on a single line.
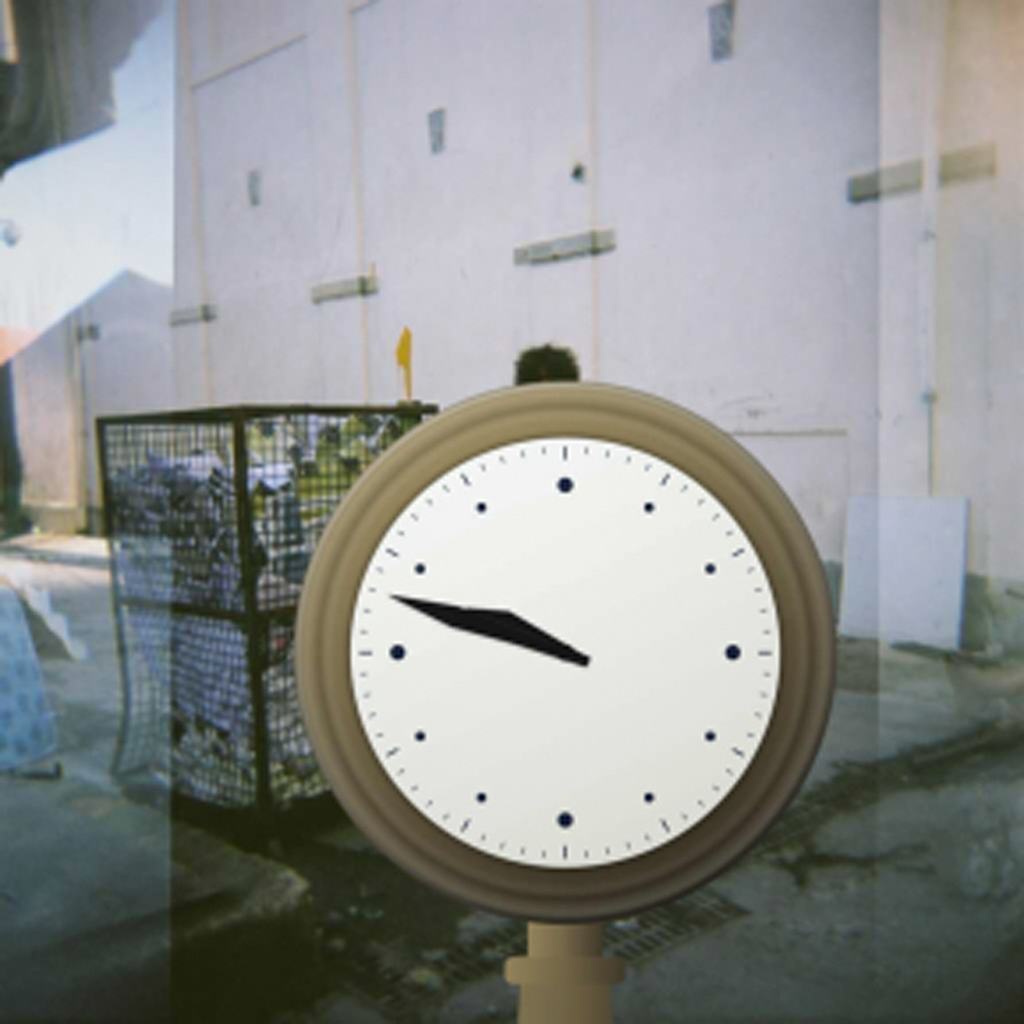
**9:48**
